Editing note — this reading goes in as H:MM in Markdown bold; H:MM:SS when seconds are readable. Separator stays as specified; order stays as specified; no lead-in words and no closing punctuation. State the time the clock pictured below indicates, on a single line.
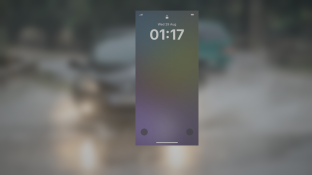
**1:17**
